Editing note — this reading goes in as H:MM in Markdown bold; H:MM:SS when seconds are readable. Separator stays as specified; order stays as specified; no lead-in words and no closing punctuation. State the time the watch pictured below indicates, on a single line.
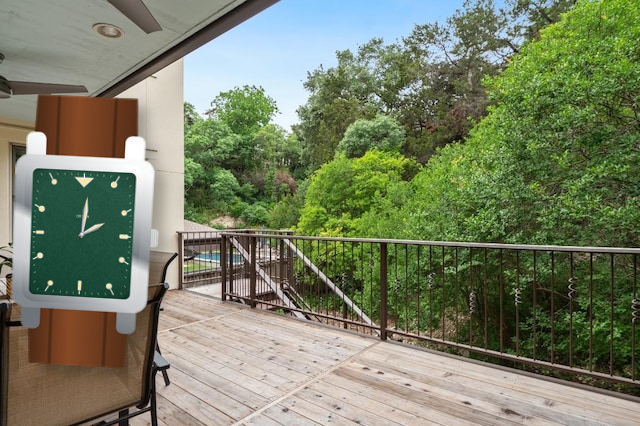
**2:01**
